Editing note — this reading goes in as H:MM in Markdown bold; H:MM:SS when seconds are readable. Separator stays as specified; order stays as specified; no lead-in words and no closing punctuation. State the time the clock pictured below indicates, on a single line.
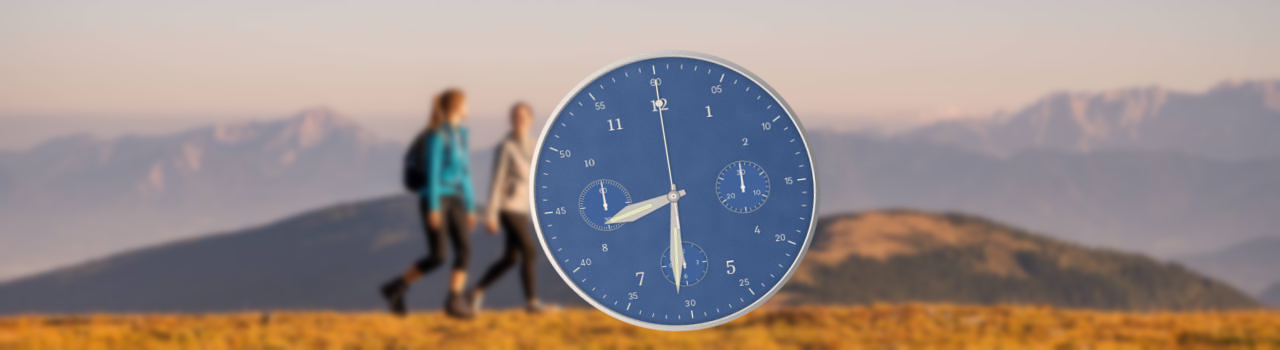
**8:31**
